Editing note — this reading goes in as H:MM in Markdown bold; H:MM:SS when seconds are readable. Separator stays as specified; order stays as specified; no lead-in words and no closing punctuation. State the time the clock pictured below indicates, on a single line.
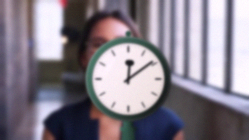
**12:09**
